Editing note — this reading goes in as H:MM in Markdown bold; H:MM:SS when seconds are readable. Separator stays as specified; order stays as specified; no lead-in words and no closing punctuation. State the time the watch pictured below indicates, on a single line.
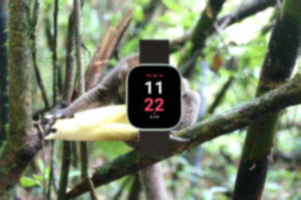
**11:22**
